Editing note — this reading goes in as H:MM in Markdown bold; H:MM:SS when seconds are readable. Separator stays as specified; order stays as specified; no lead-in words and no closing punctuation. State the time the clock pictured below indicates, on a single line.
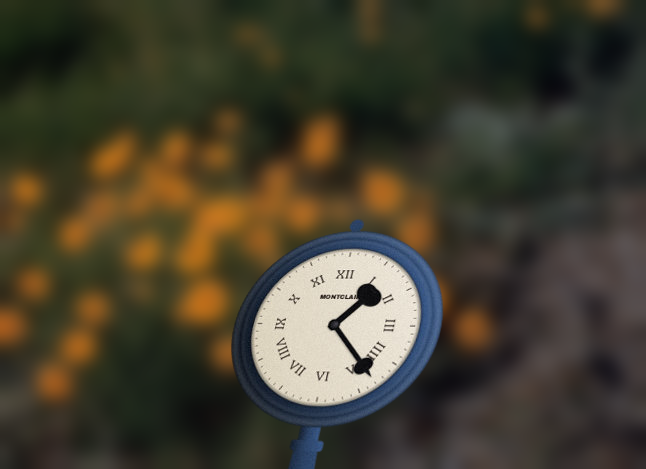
**1:23**
